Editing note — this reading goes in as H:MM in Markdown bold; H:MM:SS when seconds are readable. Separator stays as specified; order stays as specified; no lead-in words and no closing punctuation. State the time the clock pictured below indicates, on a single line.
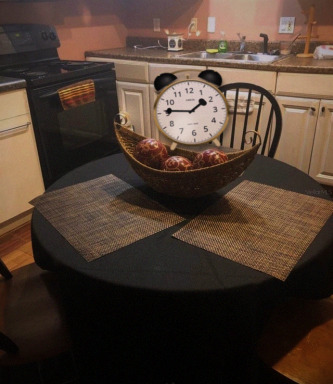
**1:46**
